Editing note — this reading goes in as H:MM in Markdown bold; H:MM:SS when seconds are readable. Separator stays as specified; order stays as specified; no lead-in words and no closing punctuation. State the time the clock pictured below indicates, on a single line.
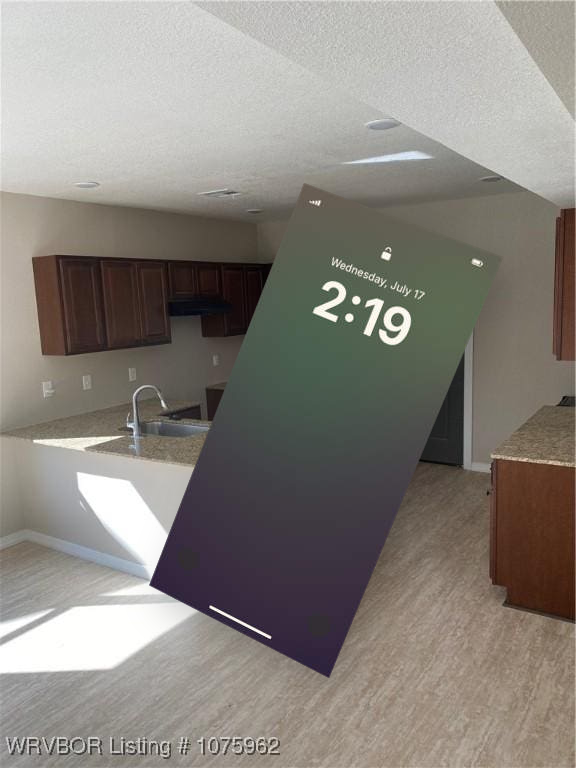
**2:19**
